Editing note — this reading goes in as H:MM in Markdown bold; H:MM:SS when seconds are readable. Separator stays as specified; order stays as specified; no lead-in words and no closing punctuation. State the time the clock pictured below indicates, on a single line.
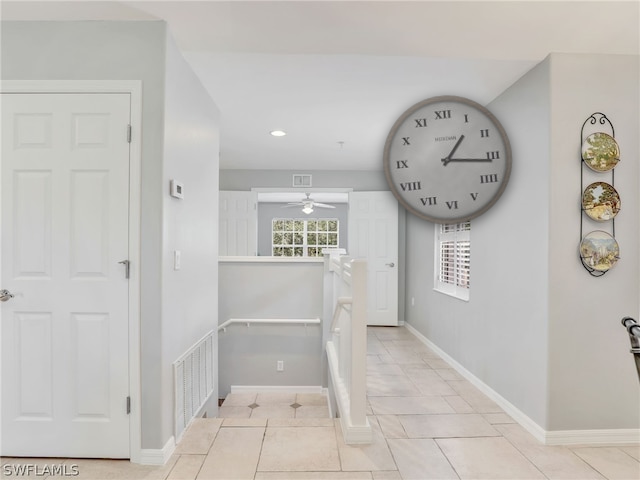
**1:16**
